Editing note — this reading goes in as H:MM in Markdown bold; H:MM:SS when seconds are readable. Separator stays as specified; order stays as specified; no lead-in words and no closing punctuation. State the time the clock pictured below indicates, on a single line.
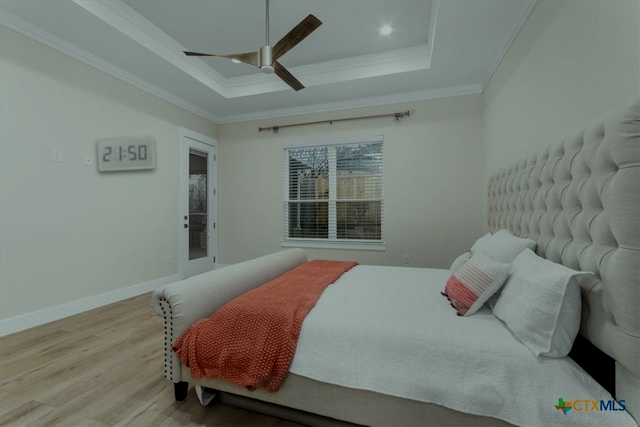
**21:50**
